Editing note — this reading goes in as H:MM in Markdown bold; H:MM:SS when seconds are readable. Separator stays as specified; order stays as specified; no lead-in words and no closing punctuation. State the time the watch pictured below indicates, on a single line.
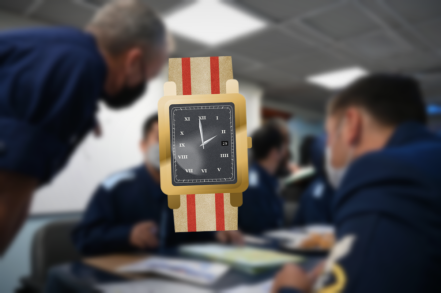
**1:59**
